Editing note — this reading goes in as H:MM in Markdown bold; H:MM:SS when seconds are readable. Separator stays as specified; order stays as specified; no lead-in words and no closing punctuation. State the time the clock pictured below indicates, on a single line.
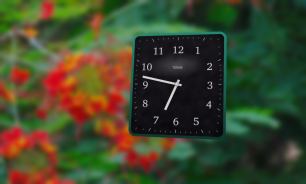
**6:47**
